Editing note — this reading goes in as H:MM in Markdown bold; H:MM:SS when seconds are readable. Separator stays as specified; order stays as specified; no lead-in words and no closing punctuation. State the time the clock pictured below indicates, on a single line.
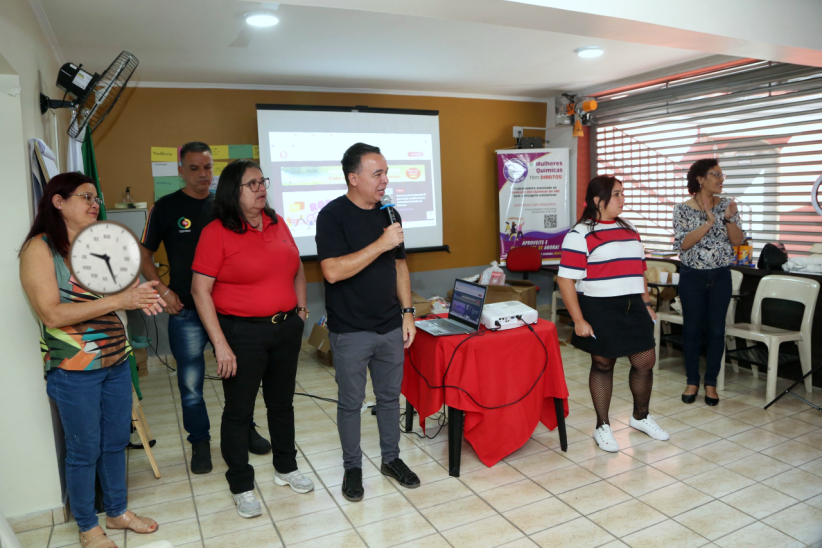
**9:26**
